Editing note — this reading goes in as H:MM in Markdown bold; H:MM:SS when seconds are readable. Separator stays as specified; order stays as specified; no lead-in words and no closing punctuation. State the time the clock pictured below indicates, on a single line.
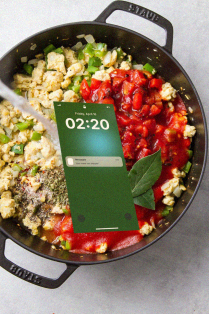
**2:20**
